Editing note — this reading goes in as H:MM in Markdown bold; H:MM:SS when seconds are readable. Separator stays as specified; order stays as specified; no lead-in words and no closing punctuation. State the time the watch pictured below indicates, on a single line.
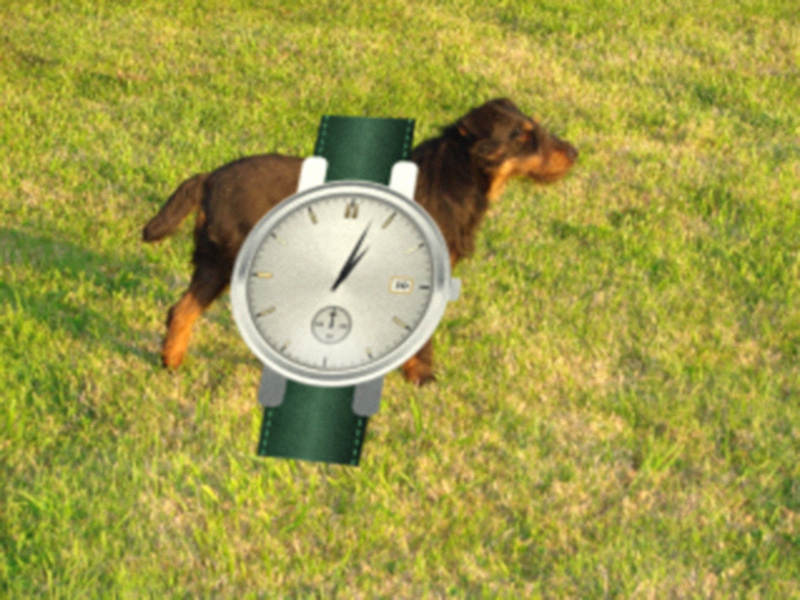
**1:03**
